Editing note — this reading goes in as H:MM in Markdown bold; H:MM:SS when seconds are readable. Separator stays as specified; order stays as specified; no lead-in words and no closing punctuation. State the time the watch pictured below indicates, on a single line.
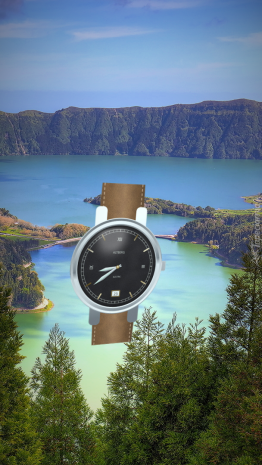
**8:39**
